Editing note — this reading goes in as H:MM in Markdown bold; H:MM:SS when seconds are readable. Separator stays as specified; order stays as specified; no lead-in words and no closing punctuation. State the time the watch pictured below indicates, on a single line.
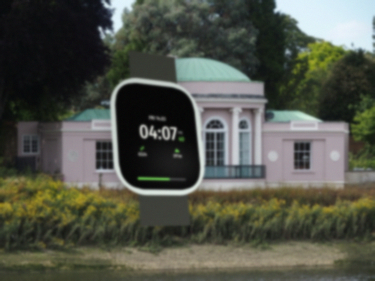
**4:07**
